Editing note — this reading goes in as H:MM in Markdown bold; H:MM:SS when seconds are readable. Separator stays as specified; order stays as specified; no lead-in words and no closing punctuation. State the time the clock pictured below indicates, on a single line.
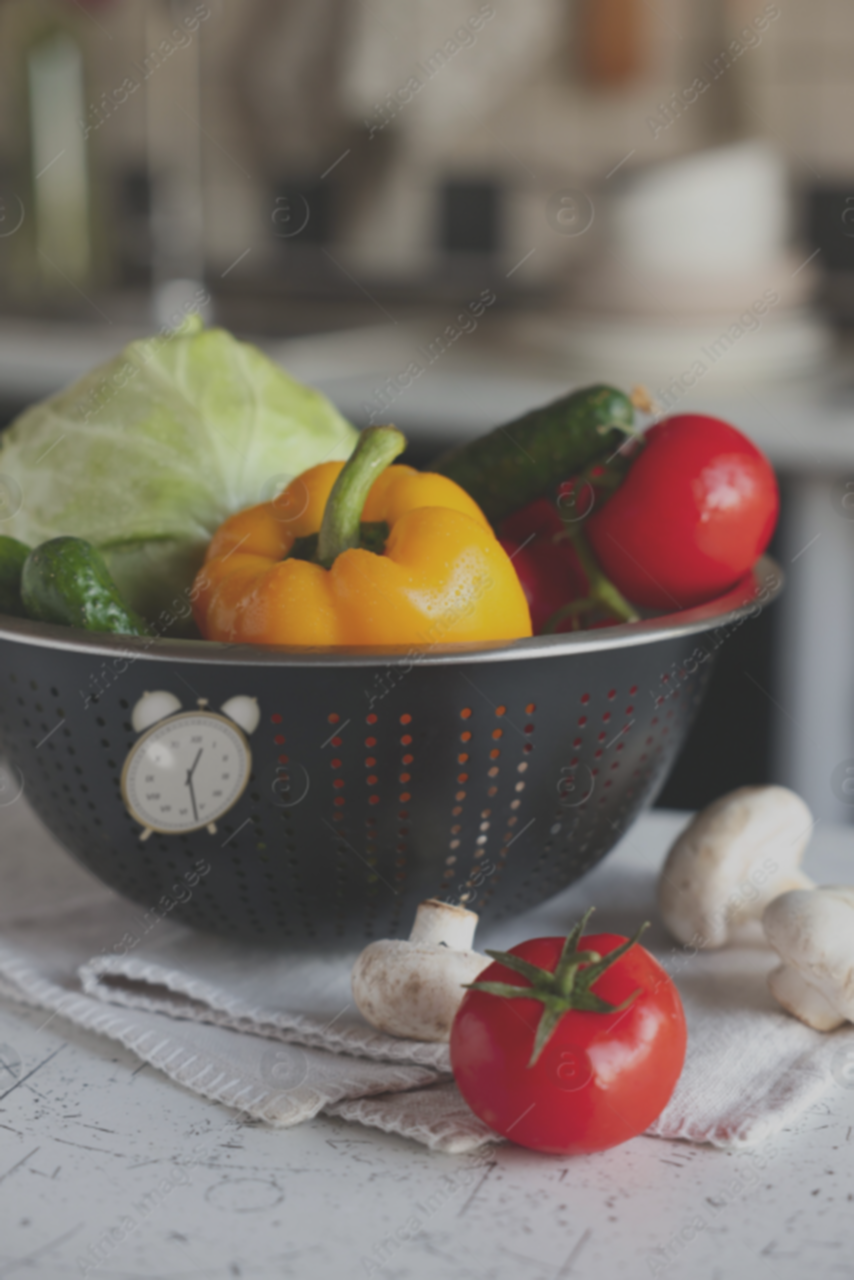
**12:27**
